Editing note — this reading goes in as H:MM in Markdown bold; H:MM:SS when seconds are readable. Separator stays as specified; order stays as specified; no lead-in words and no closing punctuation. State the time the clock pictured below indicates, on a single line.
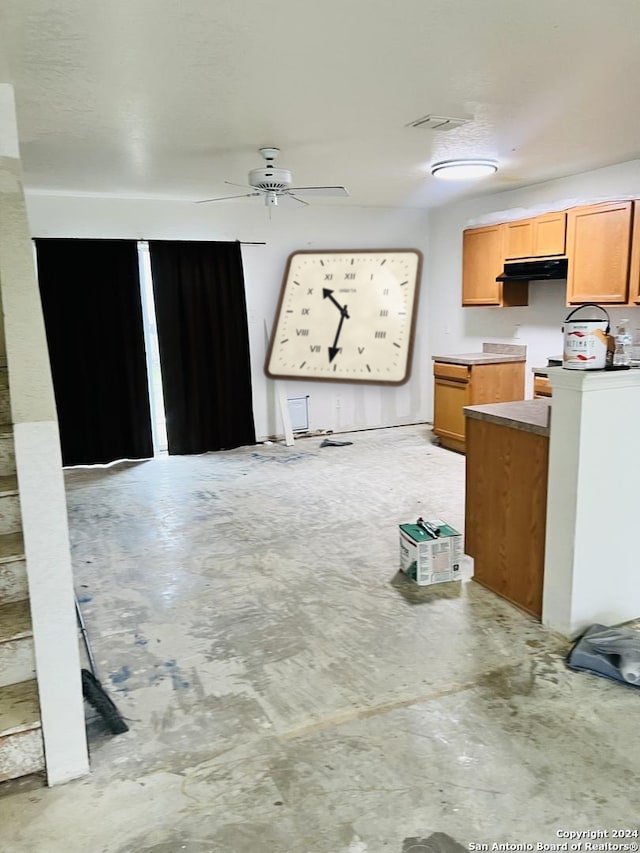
**10:31**
